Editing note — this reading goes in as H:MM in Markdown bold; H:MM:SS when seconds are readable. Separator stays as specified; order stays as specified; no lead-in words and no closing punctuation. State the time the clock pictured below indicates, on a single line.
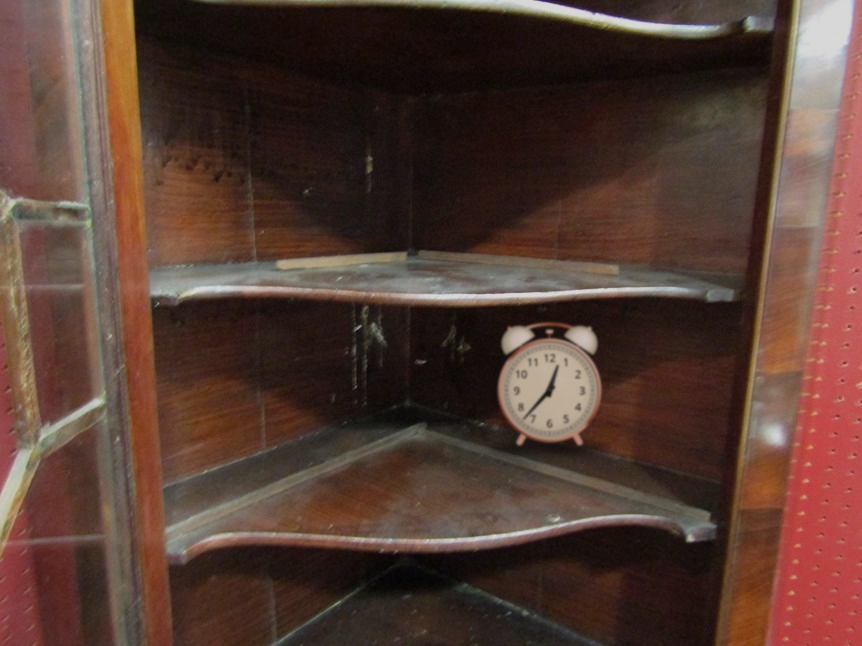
**12:37**
